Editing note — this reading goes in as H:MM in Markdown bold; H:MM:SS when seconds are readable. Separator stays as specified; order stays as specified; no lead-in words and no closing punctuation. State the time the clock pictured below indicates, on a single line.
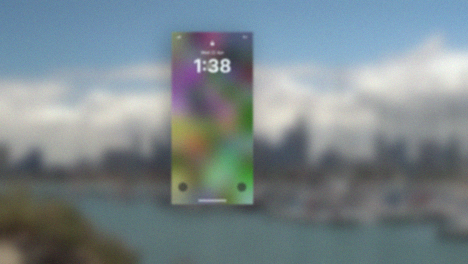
**1:38**
